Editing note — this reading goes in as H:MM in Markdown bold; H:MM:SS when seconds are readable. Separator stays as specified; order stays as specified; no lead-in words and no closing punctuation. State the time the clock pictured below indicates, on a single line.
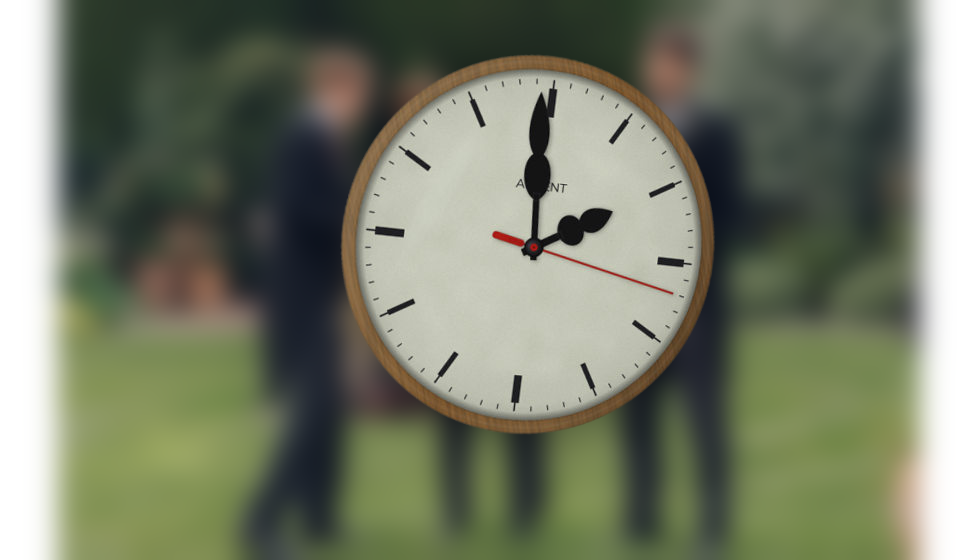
**1:59:17**
